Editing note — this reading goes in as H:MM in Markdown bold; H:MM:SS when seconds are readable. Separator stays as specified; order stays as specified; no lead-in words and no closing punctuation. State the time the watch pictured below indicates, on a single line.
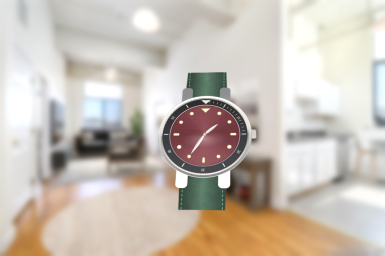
**1:35**
